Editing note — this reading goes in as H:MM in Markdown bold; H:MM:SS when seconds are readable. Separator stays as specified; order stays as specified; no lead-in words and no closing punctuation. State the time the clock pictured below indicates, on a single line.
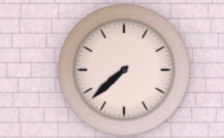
**7:38**
